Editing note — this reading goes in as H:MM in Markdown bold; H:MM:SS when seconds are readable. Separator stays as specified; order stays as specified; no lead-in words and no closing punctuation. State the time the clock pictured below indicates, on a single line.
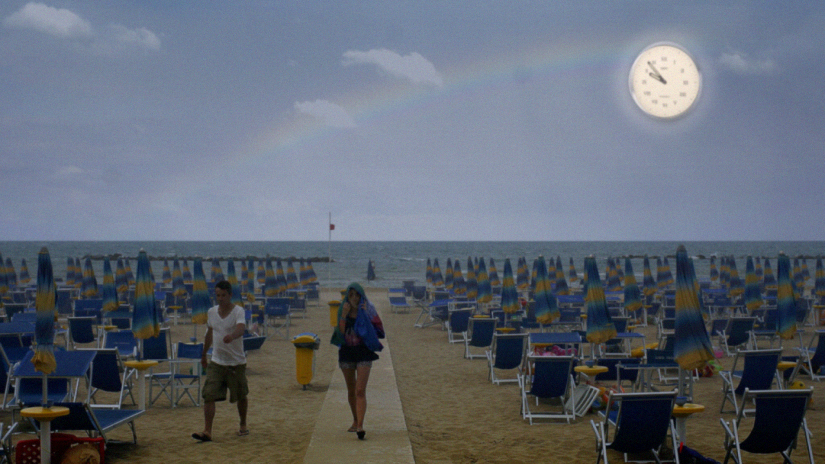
**9:53**
